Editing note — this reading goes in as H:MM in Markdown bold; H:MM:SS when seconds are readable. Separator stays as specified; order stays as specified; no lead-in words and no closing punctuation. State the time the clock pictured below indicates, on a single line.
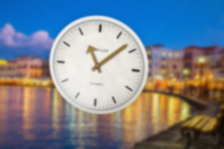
**11:08**
